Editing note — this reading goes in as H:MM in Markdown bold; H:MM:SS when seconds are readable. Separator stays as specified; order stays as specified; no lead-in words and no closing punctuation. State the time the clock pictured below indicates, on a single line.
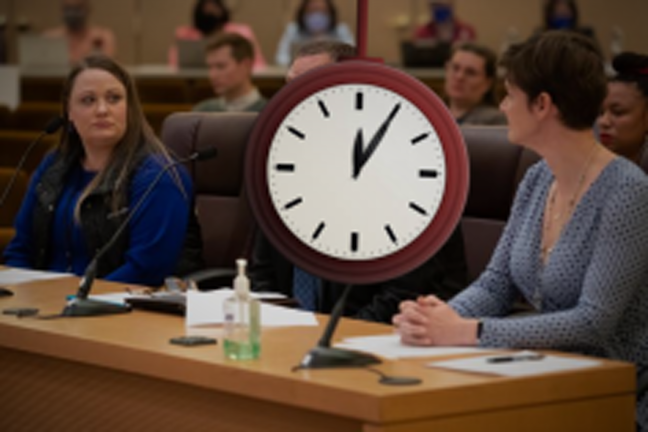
**12:05**
